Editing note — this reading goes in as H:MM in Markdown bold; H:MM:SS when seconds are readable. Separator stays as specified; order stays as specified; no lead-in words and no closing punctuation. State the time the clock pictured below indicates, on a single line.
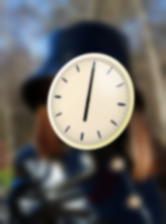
**6:00**
